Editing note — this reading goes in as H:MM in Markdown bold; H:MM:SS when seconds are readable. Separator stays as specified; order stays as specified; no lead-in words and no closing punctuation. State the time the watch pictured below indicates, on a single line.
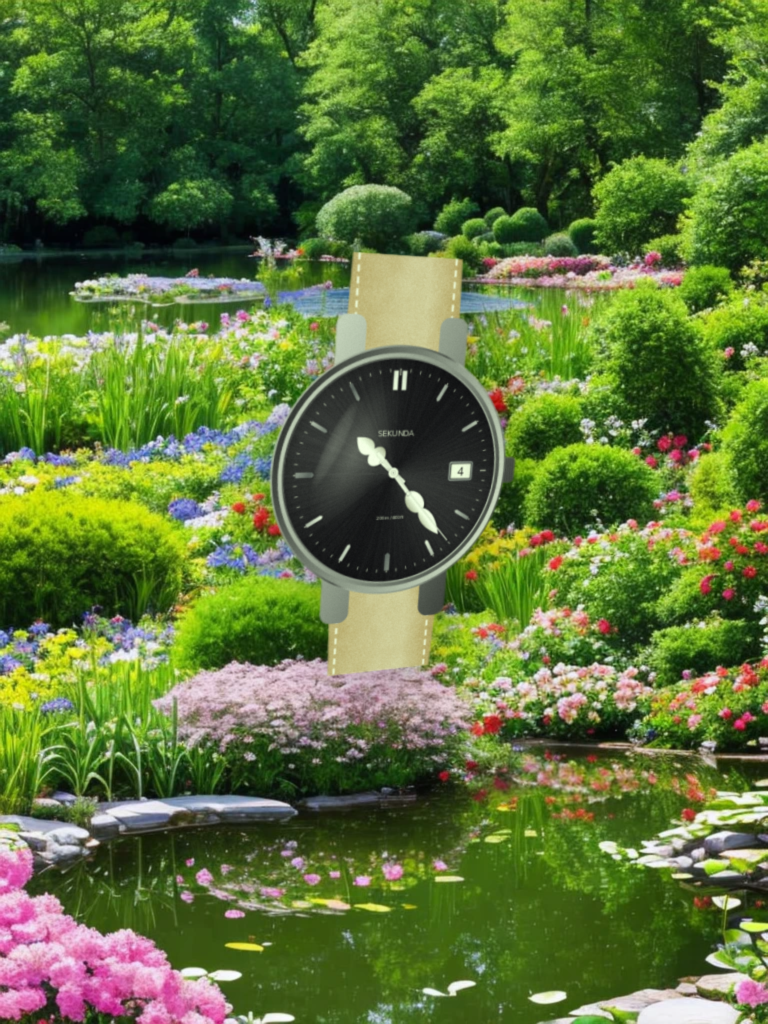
**10:23:23**
